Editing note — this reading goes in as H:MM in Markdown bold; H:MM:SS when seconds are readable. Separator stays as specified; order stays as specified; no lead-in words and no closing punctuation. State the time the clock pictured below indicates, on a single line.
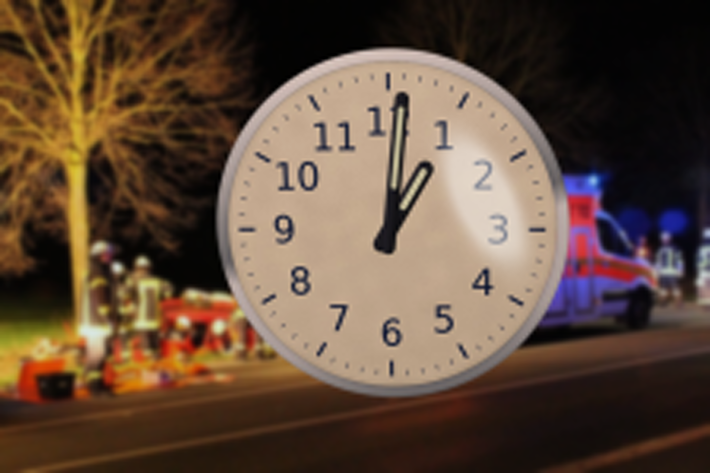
**1:01**
